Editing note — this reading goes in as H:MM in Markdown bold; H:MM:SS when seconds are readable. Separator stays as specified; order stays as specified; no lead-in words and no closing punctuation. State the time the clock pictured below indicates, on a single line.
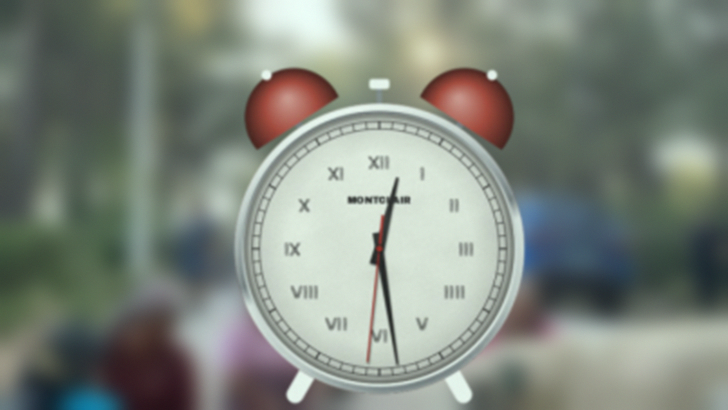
**12:28:31**
